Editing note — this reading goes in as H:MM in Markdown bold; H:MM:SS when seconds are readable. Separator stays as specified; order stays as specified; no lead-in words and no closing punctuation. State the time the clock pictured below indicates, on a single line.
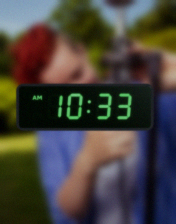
**10:33**
